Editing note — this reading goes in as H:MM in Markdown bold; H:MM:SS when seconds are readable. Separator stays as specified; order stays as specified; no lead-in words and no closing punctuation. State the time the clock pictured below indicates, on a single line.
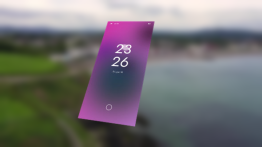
**23:26**
